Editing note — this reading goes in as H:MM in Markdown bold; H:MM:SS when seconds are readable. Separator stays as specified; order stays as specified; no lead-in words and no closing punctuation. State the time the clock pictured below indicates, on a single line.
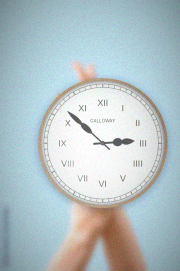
**2:52**
